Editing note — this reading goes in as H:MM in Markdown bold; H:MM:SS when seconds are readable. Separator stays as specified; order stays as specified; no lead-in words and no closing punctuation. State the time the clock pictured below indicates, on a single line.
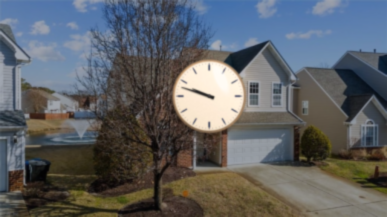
**9:48**
